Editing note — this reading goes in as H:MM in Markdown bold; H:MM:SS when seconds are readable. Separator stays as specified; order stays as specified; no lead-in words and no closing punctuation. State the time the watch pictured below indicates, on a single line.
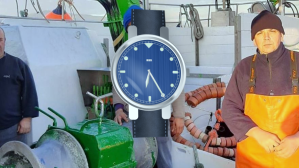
**6:25**
